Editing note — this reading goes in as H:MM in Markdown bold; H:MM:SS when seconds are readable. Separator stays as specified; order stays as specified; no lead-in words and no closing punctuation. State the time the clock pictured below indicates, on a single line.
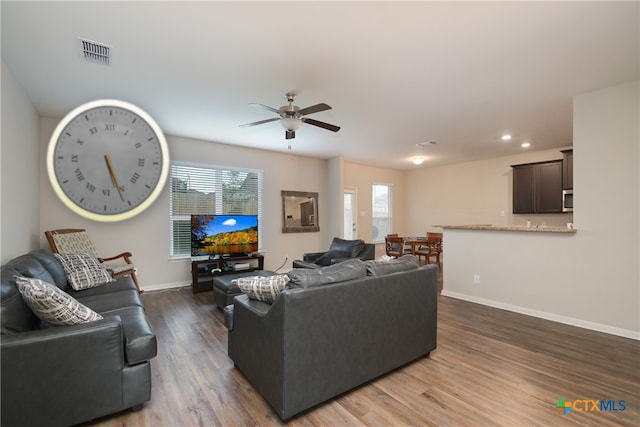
**5:26**
